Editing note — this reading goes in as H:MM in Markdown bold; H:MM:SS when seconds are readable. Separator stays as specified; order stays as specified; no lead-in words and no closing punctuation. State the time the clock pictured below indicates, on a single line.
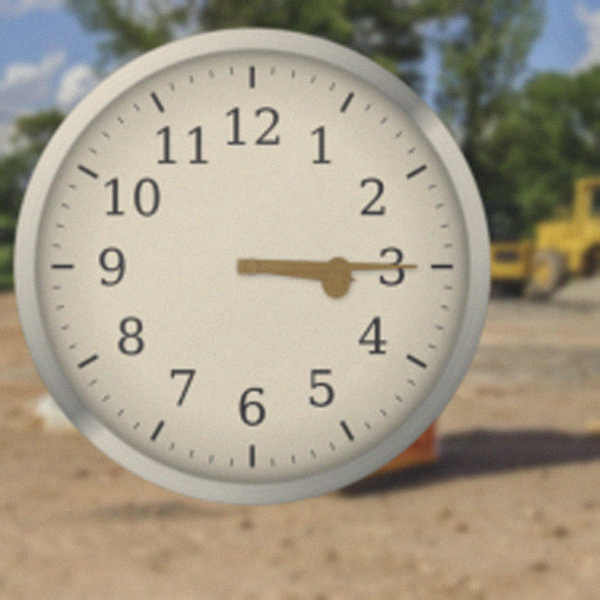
**3:15**
